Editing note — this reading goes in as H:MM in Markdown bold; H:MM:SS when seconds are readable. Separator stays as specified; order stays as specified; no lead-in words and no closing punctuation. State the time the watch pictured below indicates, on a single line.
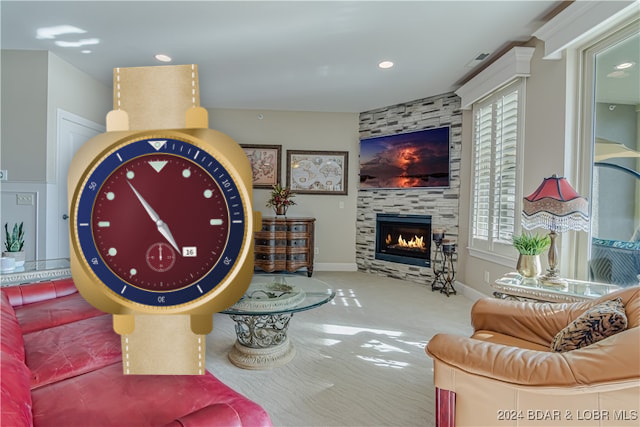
**4:54**
